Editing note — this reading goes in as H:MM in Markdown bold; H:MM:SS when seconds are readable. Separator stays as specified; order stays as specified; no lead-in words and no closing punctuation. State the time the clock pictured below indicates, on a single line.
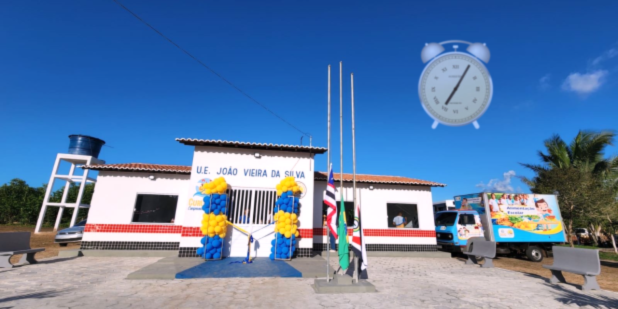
**7:05**
